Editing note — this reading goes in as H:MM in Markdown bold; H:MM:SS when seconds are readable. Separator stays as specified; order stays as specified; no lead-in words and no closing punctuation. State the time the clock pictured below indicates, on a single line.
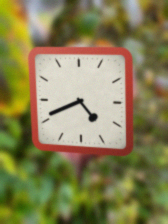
**4:41**
